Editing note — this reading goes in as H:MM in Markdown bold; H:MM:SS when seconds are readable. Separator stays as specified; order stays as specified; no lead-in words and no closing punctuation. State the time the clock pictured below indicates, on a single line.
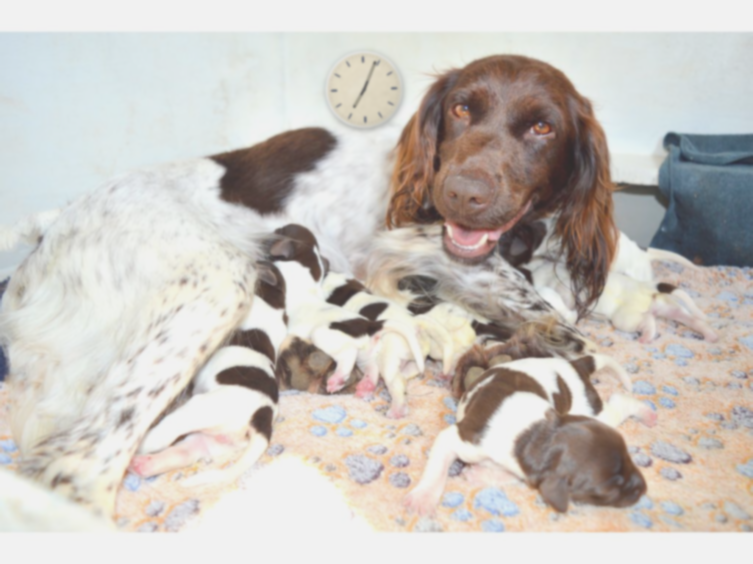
**7:04**
